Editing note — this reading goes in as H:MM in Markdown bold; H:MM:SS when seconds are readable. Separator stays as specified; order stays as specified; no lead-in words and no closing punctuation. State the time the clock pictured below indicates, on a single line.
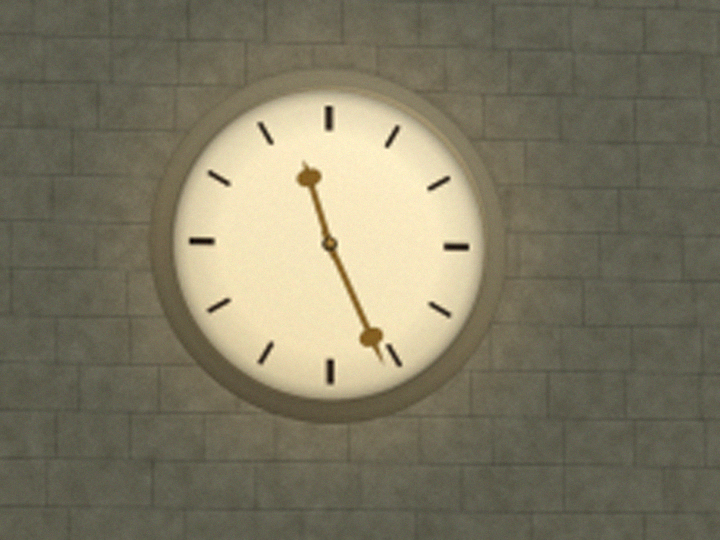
**11:26**
